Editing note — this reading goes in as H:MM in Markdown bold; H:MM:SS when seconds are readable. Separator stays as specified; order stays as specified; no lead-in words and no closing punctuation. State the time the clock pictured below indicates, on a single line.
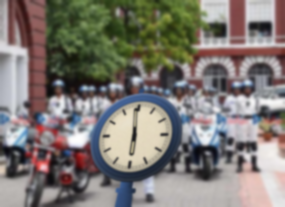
**5:59**
